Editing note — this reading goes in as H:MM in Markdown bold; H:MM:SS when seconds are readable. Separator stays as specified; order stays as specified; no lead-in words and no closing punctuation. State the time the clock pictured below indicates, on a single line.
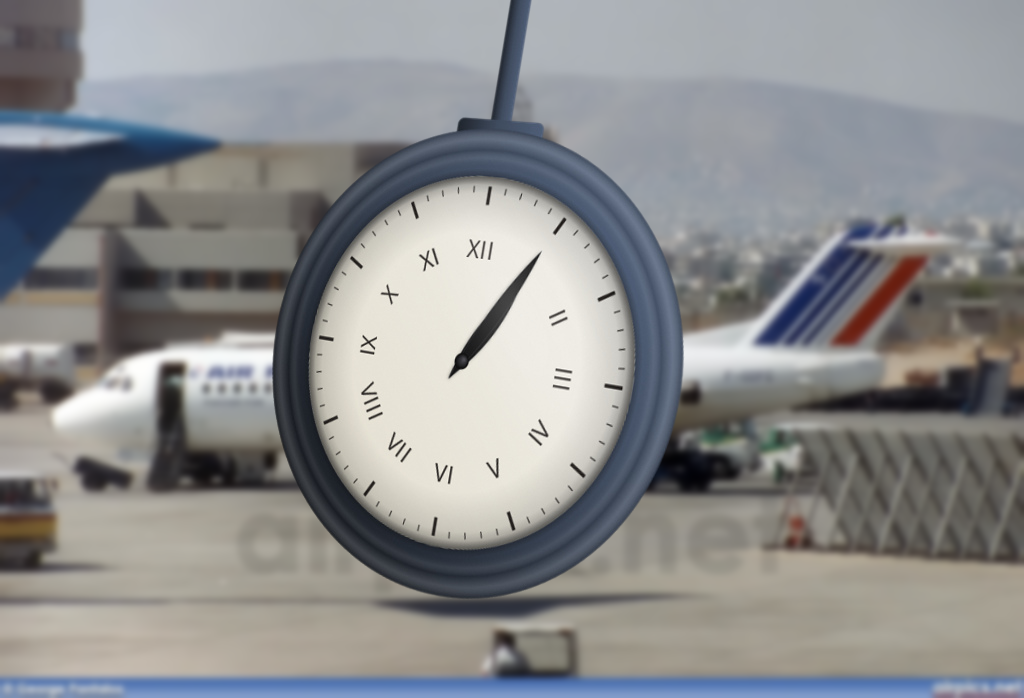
**1:05**
